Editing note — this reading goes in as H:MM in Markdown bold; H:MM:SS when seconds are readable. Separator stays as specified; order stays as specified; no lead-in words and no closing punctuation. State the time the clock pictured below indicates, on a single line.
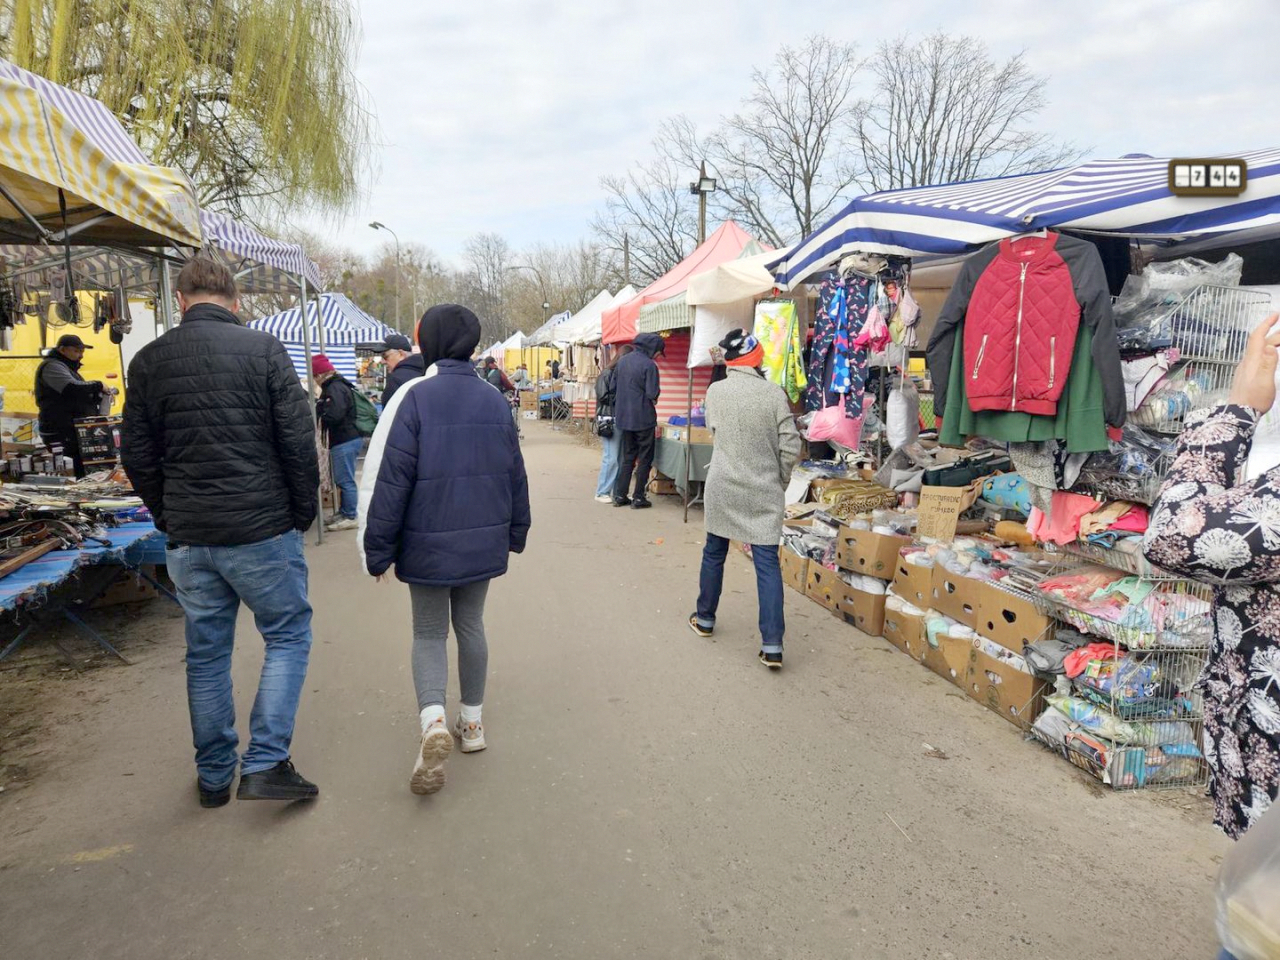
**7:44**
